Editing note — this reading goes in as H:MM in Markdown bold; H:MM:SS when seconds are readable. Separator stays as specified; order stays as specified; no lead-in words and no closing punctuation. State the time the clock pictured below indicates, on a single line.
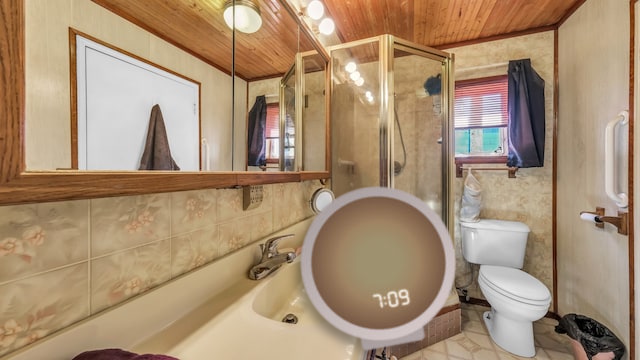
**7:09**
